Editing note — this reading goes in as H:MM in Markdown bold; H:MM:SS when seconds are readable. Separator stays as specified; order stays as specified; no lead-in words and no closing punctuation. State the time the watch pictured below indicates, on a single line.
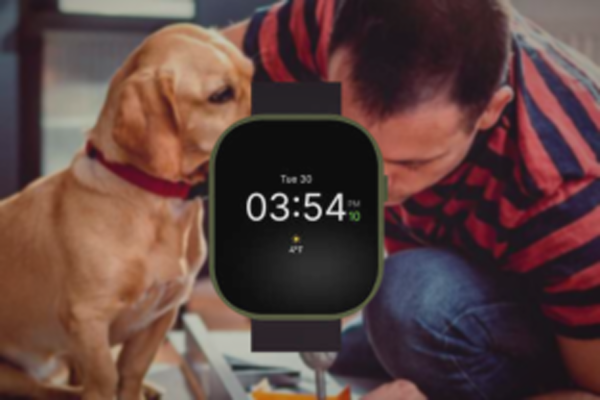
**3:54**
